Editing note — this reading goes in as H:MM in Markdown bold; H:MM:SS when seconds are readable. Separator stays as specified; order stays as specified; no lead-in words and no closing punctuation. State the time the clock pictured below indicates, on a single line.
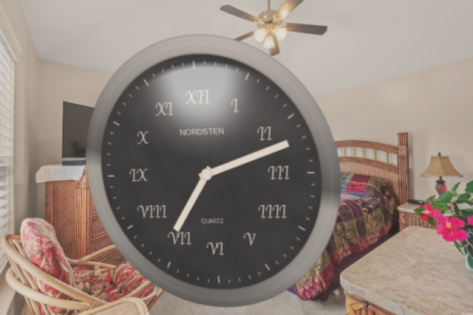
**7:12**
